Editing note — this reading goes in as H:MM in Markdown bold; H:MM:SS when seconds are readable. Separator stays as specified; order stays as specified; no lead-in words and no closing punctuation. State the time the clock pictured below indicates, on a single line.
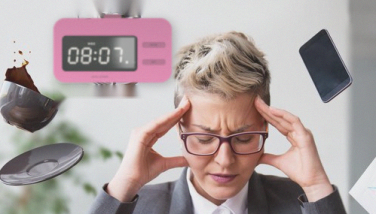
**8:07**
